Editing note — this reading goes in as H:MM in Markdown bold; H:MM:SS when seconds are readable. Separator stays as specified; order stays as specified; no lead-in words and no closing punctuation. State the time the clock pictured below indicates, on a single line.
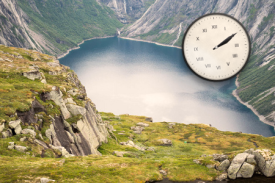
**2:10**
